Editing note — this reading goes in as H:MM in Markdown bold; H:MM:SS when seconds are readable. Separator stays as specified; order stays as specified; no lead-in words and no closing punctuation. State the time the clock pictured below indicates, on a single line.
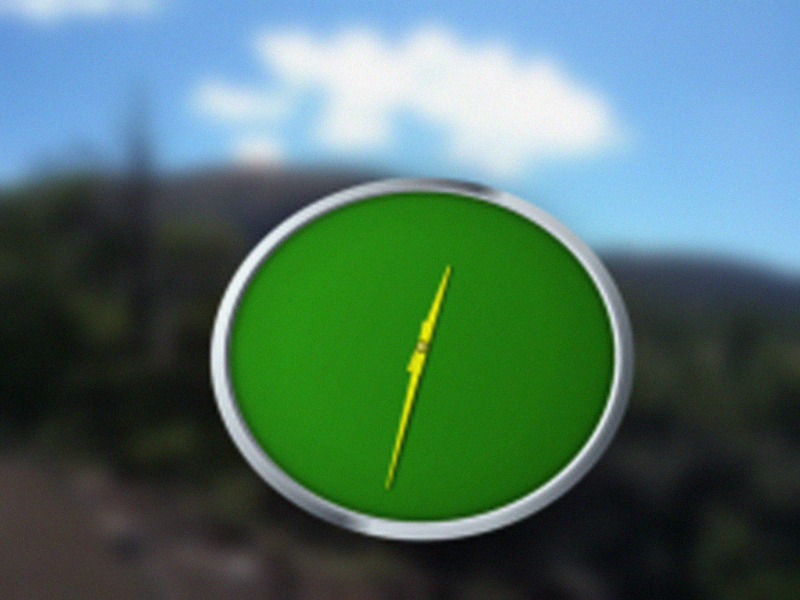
**12:32**
